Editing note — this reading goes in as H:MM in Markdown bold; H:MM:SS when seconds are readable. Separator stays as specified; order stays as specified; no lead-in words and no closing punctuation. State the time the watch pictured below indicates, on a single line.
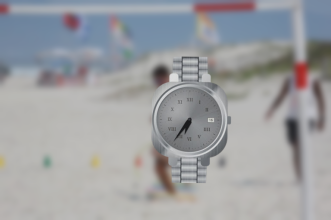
**6:36**
